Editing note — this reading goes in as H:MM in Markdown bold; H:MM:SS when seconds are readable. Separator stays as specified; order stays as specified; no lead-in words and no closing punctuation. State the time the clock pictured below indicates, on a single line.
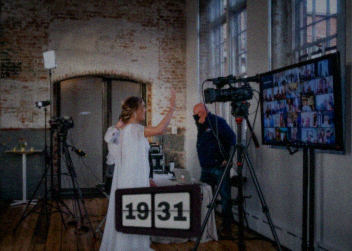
**19:31**
